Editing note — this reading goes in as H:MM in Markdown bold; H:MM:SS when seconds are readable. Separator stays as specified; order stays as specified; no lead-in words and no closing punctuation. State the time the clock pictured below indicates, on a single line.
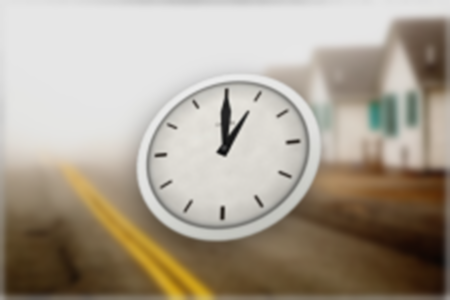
**1:00**
